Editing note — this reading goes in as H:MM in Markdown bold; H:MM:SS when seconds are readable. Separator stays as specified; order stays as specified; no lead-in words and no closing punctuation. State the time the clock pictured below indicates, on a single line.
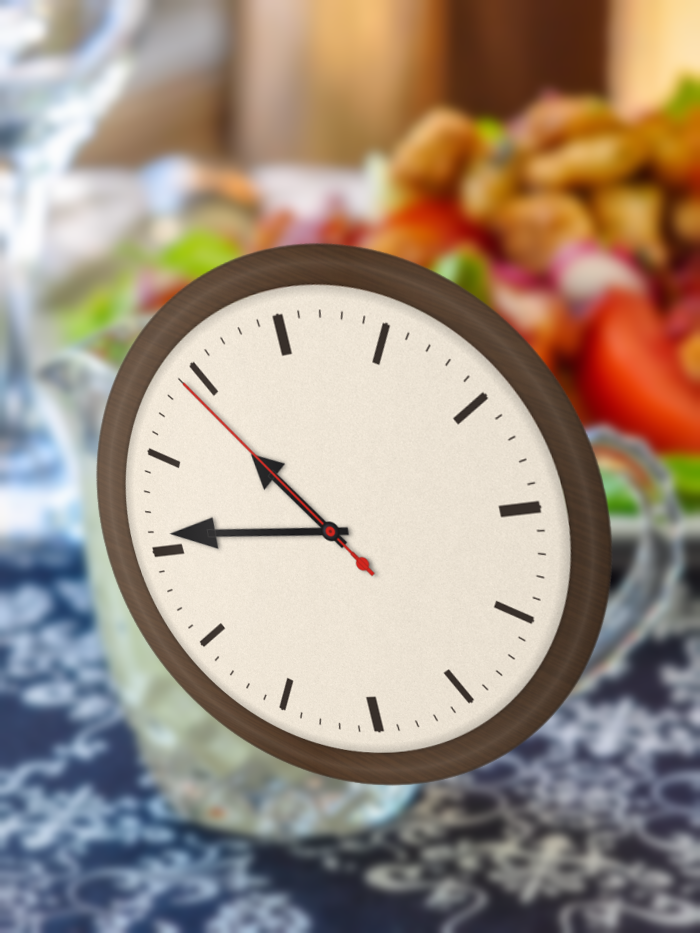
**10:45:54**
